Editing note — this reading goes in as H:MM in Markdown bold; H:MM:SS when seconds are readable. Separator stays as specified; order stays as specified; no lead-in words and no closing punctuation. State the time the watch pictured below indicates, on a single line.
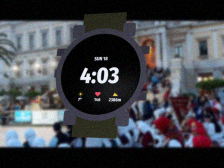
**4:03**
